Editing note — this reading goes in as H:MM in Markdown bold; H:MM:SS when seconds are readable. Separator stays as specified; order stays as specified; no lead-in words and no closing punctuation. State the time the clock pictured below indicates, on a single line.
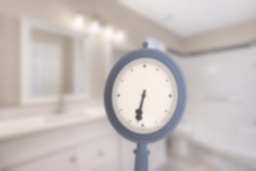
**6:32**
